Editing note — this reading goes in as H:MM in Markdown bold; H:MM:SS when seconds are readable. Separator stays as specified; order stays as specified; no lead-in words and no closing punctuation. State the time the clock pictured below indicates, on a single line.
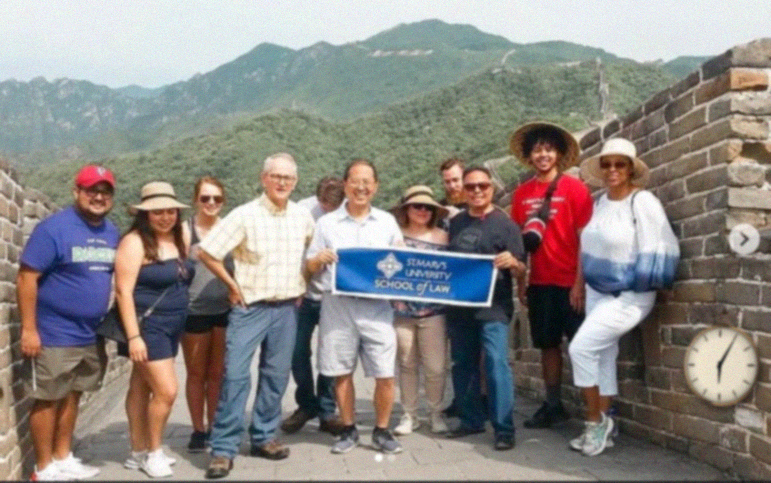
**6:05**
